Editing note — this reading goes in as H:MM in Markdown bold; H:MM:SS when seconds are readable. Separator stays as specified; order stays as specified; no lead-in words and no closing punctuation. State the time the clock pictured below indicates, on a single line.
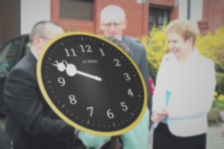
**9:49**
